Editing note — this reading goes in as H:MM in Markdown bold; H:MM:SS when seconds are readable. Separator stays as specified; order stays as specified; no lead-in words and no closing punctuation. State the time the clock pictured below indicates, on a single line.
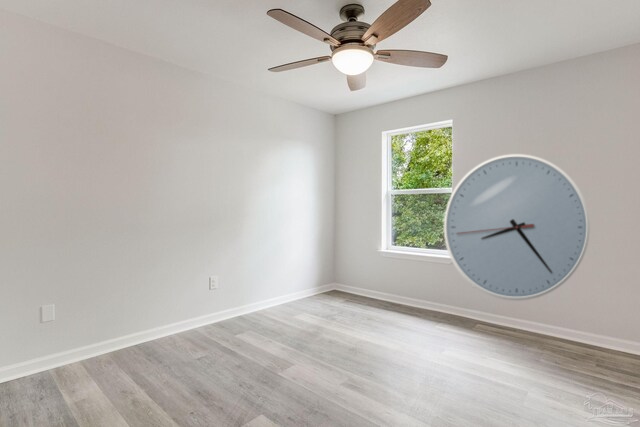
**8:23:44**
